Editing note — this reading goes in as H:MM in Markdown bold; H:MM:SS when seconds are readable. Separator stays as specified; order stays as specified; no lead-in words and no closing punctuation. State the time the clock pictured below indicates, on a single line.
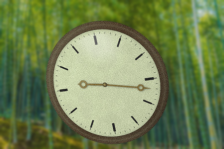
**9:17**
